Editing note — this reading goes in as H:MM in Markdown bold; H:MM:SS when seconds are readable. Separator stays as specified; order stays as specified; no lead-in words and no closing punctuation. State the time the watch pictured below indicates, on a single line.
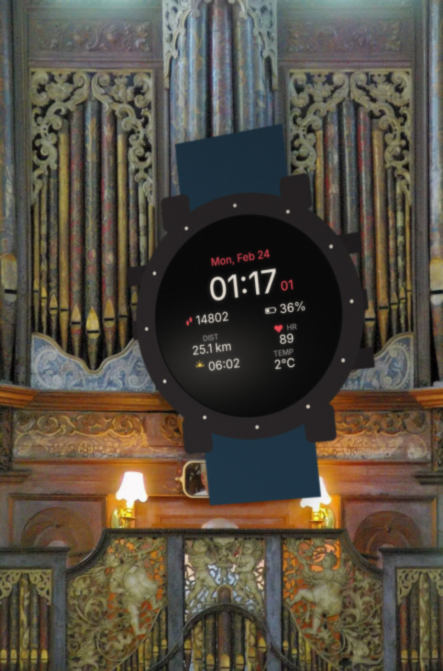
**1:17:01**
